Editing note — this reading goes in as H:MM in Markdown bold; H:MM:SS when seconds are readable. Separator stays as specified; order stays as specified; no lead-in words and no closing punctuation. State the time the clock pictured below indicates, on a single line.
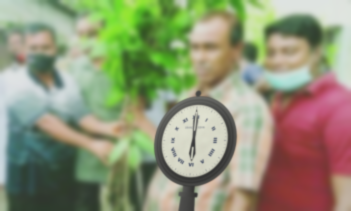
**6:00**
